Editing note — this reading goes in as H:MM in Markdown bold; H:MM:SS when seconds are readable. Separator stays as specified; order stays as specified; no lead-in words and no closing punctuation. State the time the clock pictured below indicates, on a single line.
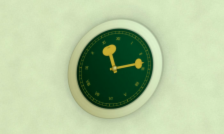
**11:13**
